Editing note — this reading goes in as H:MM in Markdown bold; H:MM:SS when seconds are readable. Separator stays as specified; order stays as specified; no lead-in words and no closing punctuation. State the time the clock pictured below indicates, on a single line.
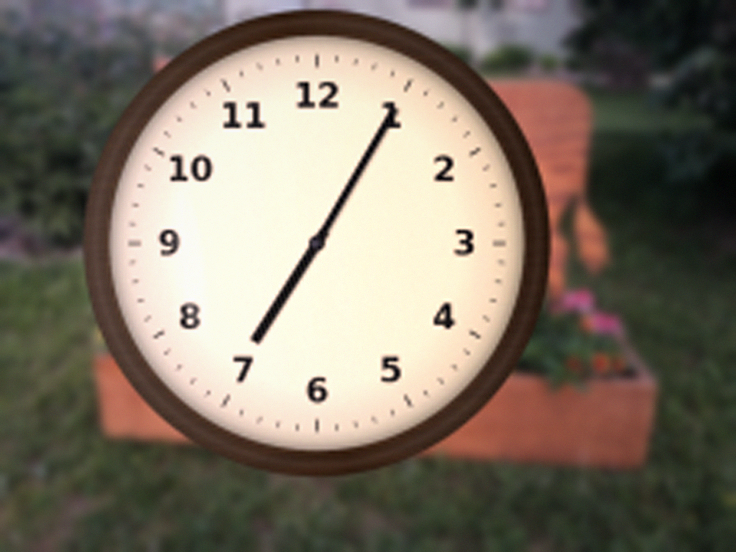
**7:05**
